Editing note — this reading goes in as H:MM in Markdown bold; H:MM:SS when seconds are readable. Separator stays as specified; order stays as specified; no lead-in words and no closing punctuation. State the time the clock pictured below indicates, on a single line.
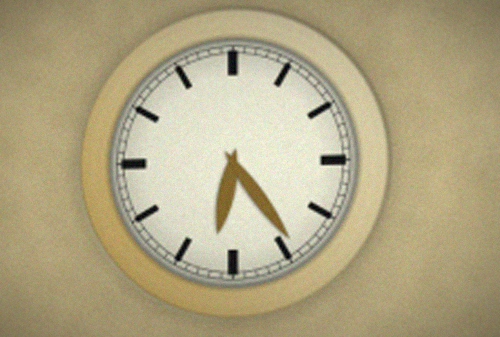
**6:24**
